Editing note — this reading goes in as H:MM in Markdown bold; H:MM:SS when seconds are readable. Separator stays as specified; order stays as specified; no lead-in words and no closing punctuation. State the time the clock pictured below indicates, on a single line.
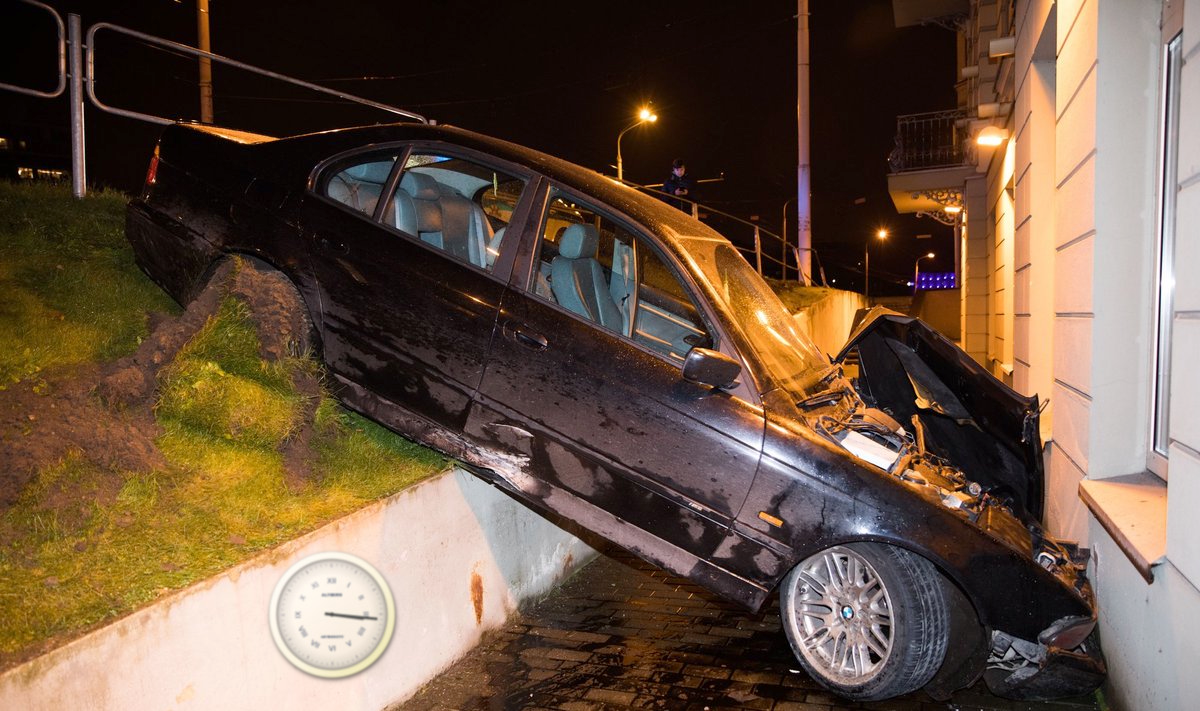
**3:16**
